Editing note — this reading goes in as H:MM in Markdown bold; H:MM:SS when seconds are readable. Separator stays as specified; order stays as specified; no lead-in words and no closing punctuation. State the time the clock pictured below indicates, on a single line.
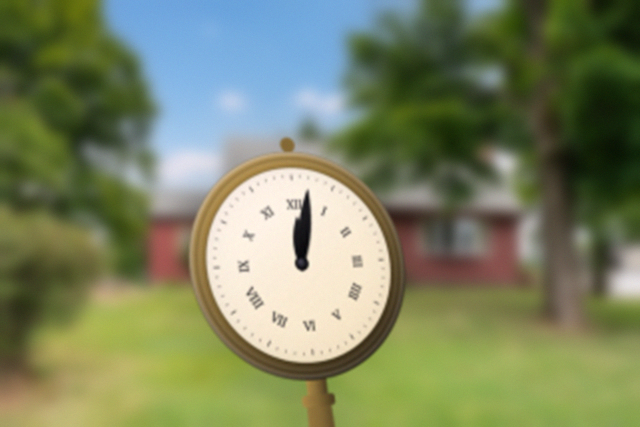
**12:02**
